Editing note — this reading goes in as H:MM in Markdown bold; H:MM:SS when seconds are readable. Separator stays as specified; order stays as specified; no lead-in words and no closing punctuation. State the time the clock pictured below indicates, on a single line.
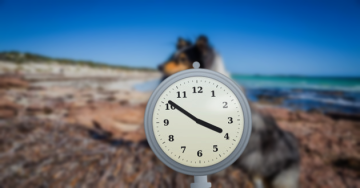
**3:51**
